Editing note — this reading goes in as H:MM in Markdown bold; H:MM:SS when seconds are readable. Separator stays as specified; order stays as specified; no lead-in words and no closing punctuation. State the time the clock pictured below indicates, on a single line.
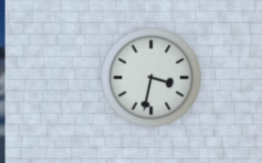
**3:32**
